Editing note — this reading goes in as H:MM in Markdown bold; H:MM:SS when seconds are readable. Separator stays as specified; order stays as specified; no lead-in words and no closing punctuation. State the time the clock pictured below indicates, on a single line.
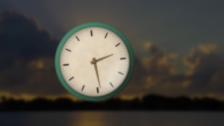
**2:29**
